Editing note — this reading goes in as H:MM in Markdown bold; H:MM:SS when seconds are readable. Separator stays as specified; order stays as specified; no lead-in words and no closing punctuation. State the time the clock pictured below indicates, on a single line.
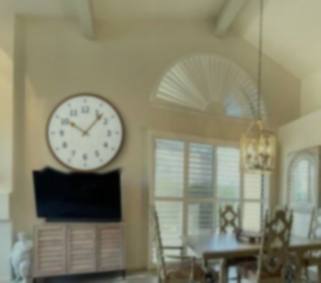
**10:07**
